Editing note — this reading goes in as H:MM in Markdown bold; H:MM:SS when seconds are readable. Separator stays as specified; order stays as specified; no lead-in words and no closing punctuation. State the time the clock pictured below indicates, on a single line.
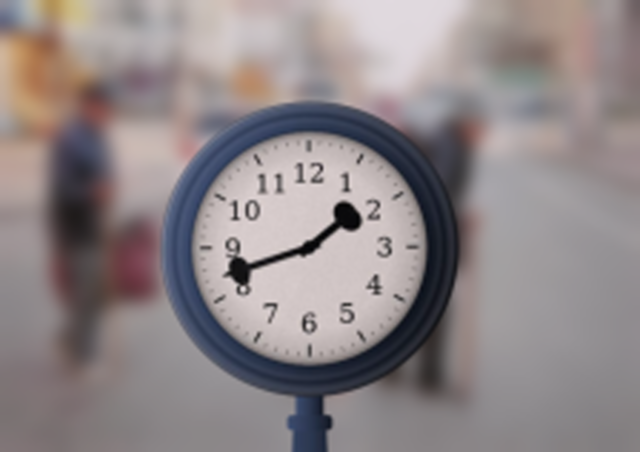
**1:42**
